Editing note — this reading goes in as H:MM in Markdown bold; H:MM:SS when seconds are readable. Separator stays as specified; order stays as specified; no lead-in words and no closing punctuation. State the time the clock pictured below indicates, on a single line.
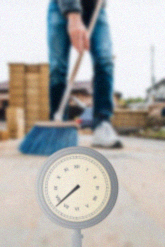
**7:38**
